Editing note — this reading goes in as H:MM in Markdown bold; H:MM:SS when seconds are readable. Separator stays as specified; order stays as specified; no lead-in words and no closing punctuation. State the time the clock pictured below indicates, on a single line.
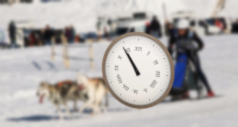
**10:54**
